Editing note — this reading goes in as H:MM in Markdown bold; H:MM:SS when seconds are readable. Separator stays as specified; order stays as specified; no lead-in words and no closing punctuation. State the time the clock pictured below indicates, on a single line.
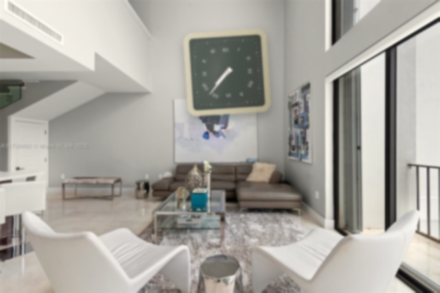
**7:37**
